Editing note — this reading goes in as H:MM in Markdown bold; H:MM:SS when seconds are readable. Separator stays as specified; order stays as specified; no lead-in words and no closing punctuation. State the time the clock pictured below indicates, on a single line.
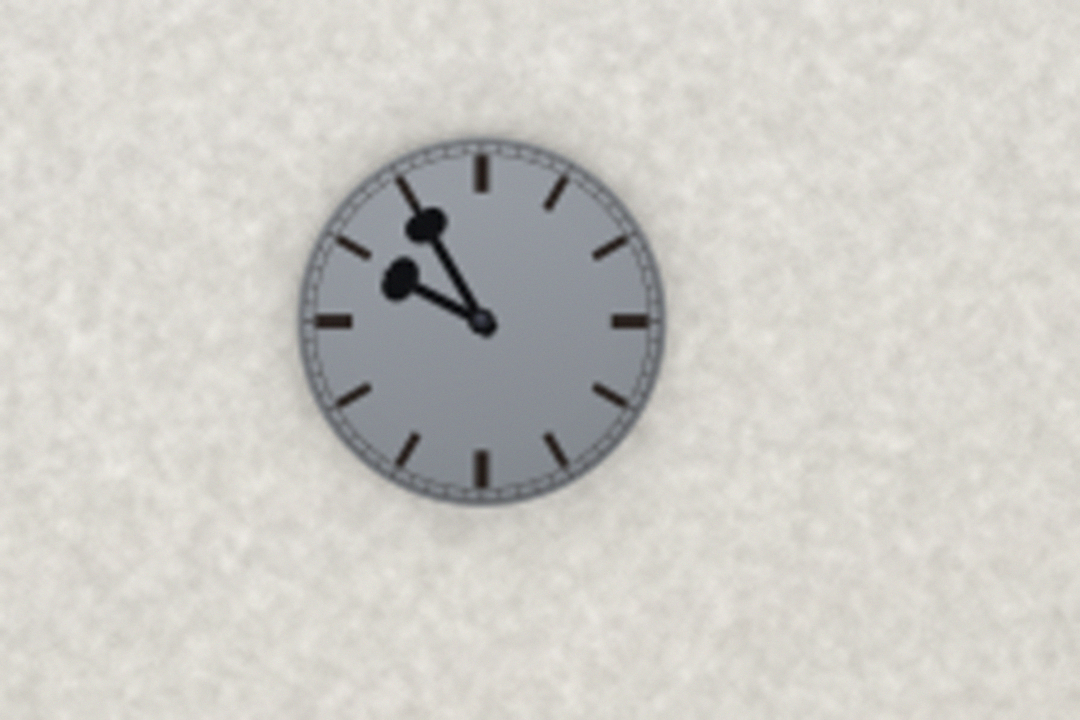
**9:55**
